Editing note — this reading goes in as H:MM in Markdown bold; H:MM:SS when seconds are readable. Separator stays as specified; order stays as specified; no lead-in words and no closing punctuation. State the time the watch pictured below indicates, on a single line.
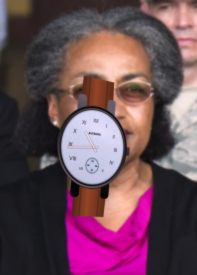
**10:44**
